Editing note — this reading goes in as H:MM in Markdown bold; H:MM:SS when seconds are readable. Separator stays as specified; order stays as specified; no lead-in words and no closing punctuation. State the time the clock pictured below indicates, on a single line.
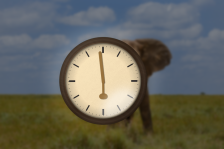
**5:59**
